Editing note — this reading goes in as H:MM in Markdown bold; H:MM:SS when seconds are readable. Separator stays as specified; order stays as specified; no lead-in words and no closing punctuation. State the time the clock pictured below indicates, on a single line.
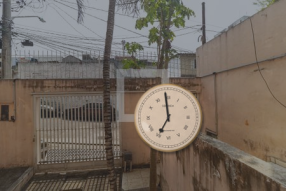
**6:59**
